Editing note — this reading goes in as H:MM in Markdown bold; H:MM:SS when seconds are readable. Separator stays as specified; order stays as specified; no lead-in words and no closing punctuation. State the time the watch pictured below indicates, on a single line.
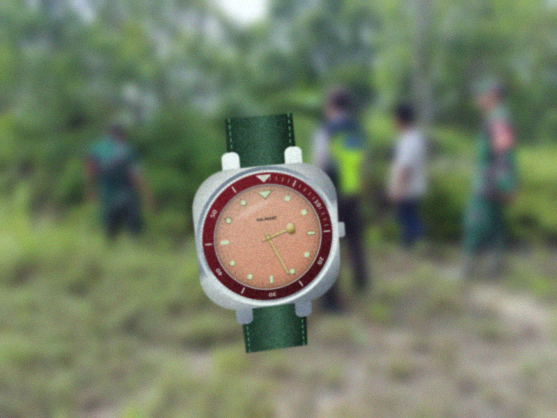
**2:26**
